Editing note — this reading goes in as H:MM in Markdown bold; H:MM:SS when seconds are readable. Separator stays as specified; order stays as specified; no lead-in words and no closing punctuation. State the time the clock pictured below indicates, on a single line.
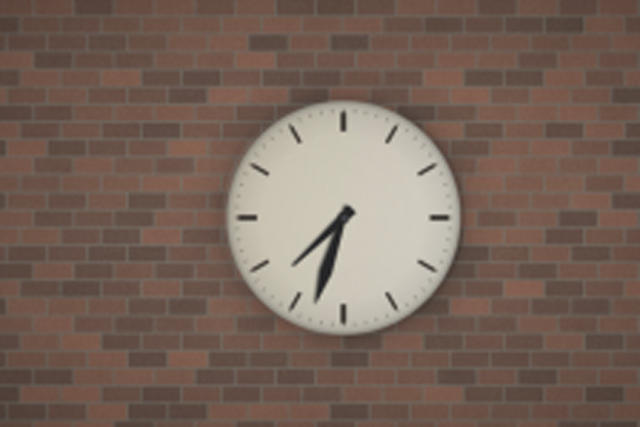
**7:33**
